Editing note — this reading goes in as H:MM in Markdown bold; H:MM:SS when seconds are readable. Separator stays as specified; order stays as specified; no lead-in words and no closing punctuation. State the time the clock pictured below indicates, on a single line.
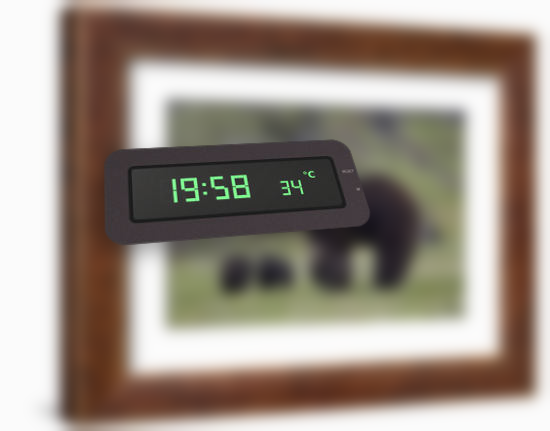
**19:58**
